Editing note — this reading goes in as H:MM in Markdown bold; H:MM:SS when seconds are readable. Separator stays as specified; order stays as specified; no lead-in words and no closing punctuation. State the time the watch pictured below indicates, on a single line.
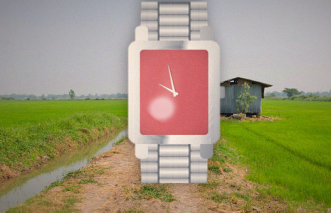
**9:58**
